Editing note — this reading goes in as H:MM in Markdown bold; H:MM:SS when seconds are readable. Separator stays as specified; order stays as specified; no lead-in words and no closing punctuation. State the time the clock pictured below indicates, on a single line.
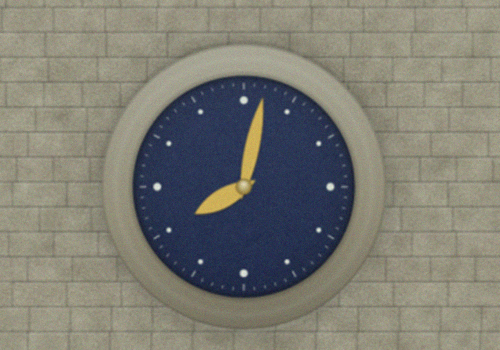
**8:02**
